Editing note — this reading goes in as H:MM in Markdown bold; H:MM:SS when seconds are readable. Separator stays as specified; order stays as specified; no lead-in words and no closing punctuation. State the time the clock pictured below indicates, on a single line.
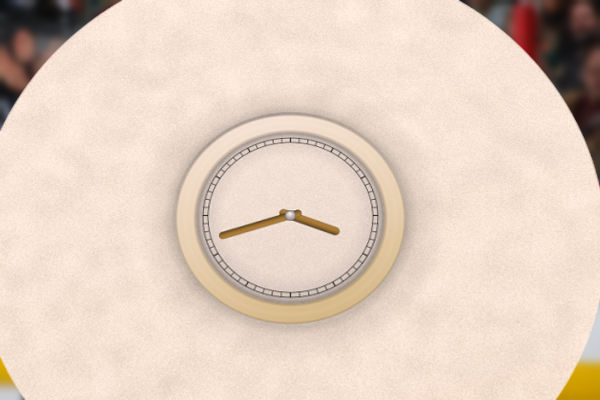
**3:42**
